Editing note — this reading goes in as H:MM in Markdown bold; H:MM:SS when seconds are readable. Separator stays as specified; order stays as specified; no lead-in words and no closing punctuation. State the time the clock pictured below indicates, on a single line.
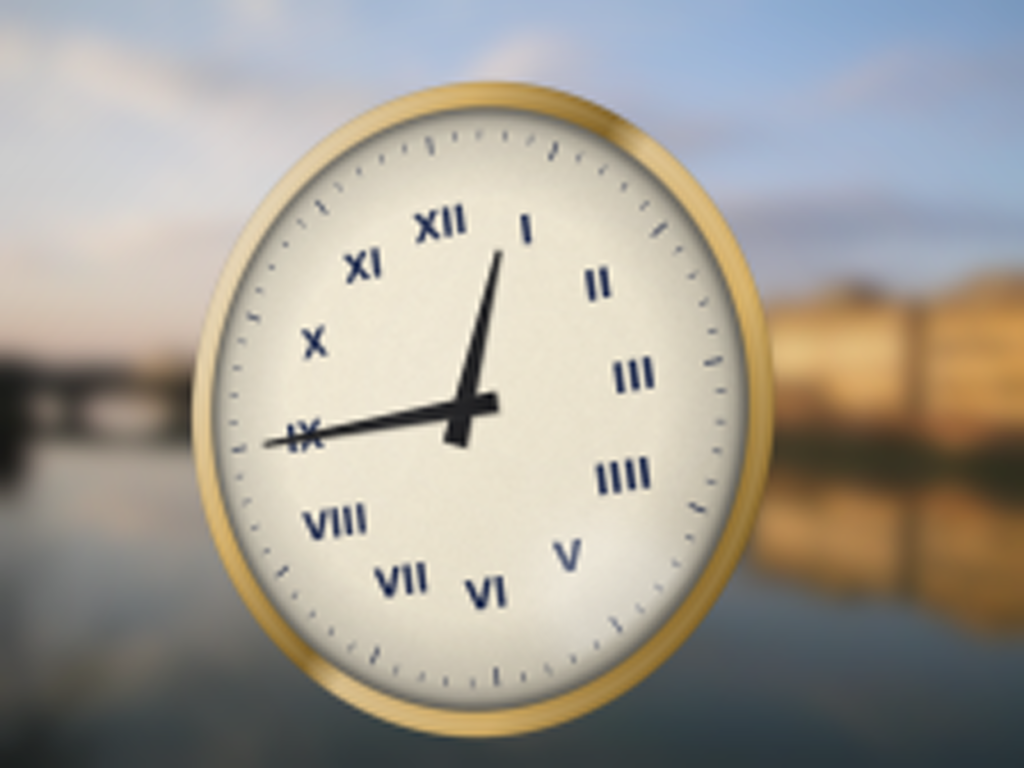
**12:45**
